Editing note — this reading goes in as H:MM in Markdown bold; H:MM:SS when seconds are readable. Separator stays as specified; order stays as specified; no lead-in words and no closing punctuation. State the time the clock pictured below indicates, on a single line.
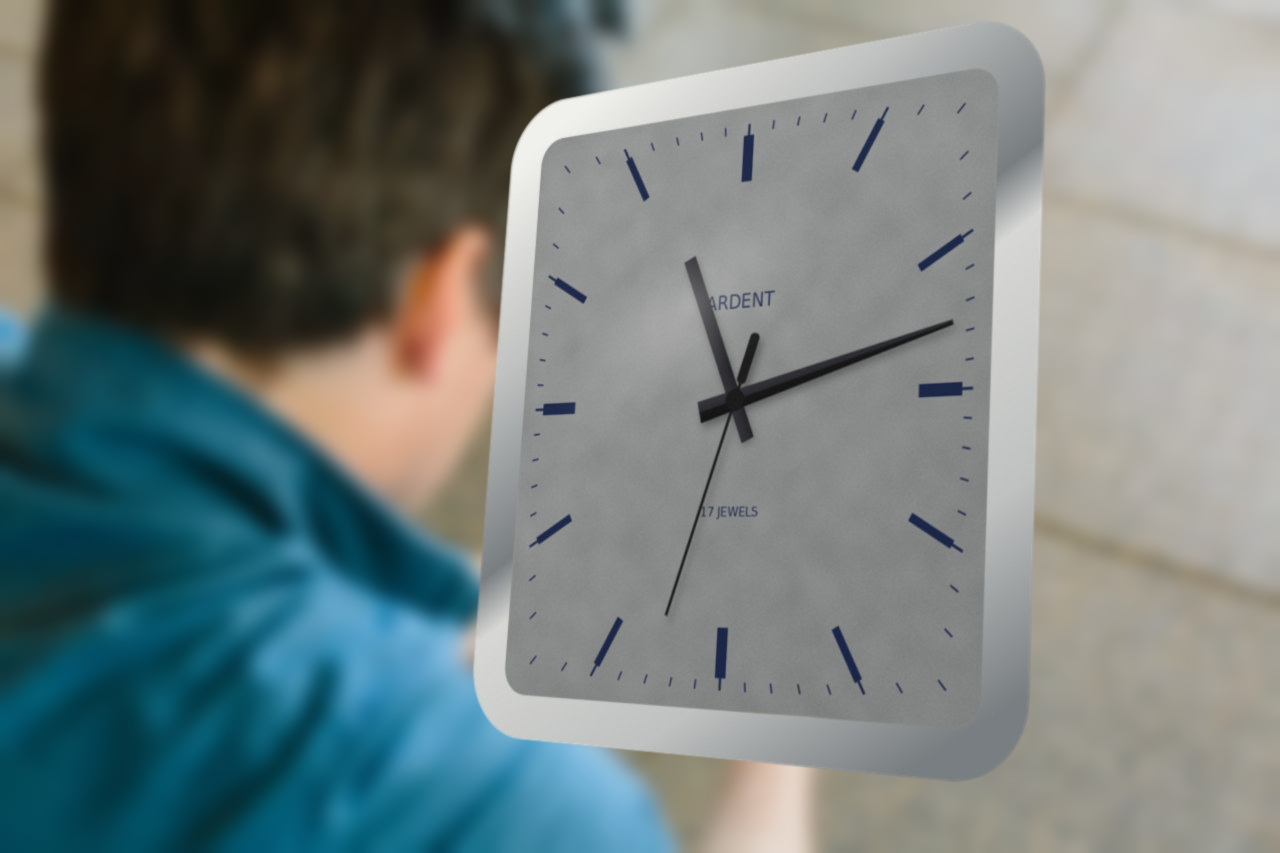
**11:12:33**
